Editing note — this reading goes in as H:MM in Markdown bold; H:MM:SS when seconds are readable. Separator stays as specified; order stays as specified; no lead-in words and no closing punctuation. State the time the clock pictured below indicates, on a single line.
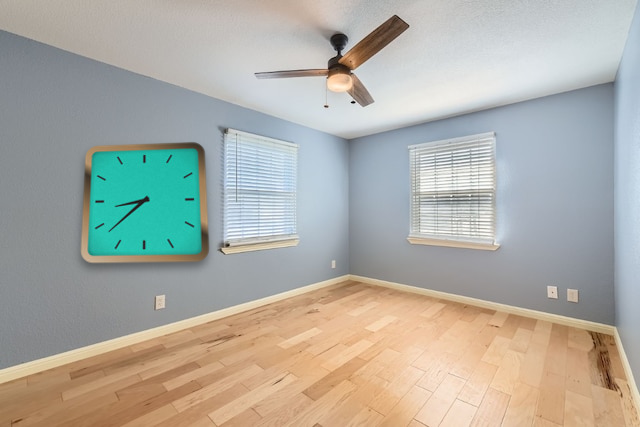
**8:38**
